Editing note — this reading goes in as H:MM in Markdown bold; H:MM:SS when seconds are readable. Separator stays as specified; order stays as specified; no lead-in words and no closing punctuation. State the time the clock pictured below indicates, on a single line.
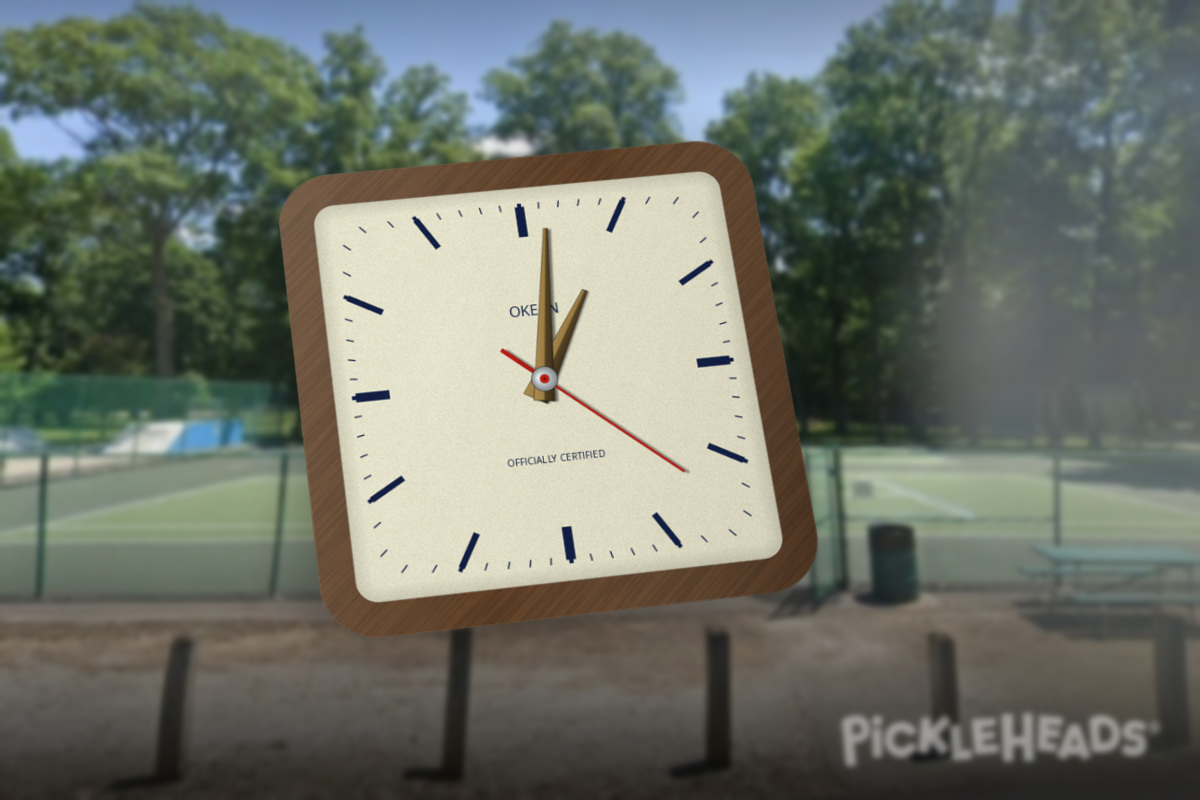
**1:01:22**
